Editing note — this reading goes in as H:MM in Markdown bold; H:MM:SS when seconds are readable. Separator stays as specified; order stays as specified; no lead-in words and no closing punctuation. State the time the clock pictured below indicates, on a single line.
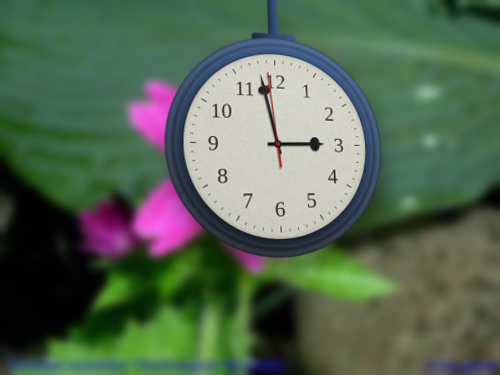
**2:57:59**
